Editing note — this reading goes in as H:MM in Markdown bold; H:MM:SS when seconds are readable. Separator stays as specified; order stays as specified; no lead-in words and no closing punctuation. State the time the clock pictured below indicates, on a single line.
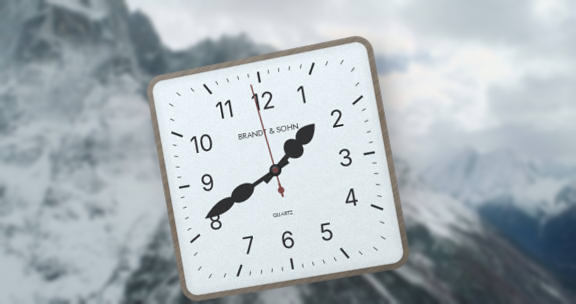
**1:40:59**
